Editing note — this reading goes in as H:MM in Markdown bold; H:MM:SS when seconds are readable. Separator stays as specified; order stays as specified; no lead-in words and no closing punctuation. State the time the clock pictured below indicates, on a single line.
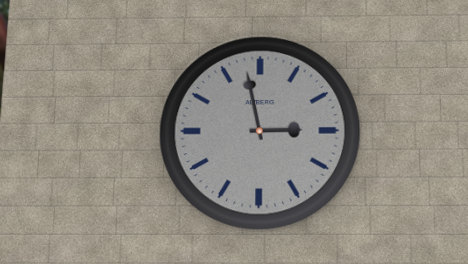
**2:58**
